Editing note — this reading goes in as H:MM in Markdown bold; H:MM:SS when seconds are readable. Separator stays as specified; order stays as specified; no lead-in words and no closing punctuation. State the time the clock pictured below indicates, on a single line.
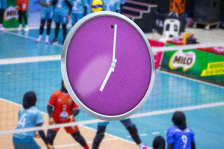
**7:01**
